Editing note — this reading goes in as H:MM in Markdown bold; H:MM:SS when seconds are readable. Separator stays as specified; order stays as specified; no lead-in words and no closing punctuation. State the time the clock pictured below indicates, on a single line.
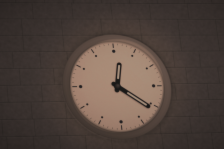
**12:21**
